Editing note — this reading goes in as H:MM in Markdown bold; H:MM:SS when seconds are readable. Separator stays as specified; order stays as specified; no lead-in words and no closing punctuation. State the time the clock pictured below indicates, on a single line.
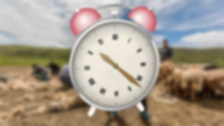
**10:22**
